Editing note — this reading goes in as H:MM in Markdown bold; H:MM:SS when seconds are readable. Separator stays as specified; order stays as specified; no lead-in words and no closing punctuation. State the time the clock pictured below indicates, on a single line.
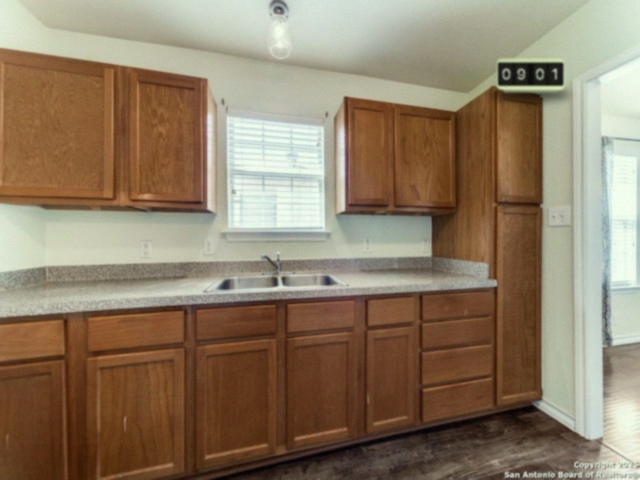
**9:01**
